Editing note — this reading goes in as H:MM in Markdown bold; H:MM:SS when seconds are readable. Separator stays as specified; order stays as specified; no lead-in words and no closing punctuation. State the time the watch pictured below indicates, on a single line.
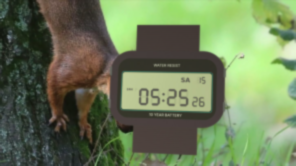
**5:25:26**
